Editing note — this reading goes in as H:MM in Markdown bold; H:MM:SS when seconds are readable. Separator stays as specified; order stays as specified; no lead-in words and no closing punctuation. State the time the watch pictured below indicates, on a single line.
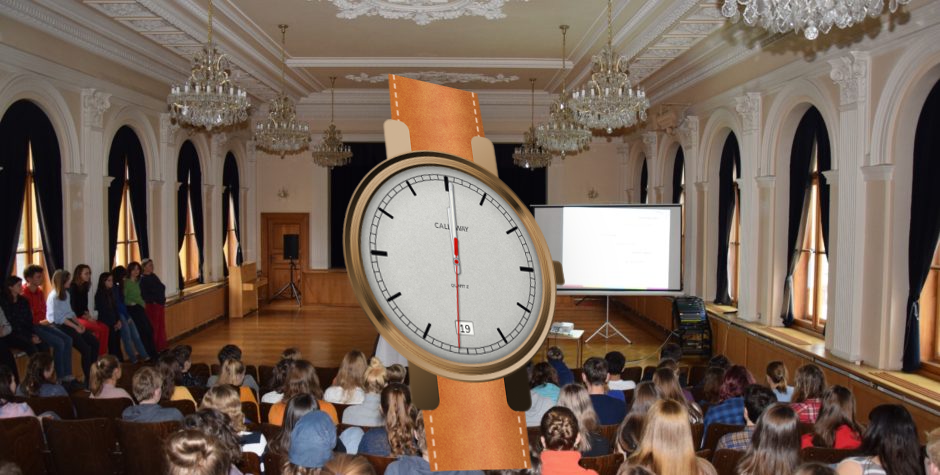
**12:00:31**
